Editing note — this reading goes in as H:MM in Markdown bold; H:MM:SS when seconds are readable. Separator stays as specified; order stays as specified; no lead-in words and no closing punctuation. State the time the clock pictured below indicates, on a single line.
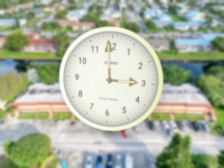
**2:59**
